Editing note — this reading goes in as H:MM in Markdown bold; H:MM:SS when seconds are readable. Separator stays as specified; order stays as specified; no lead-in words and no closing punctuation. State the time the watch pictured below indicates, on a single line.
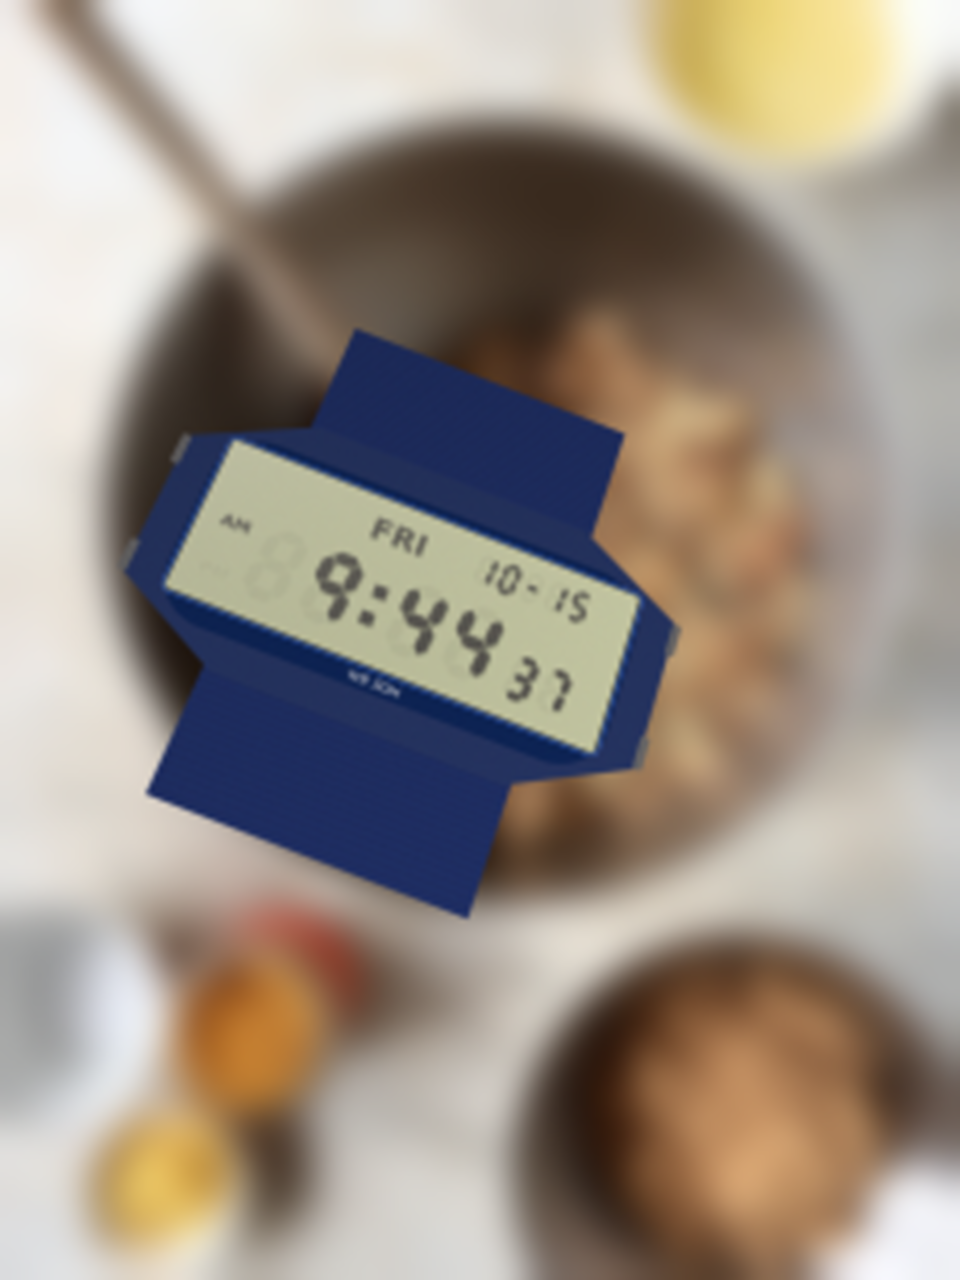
**9:44:37**
